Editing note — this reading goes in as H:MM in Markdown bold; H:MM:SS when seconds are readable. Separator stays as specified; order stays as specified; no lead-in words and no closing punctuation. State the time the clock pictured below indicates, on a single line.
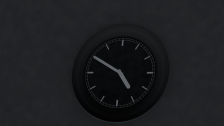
**4:50**
